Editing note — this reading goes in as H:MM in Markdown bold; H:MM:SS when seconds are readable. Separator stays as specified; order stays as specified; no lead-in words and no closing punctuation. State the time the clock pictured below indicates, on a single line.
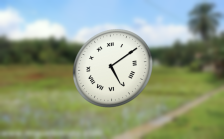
**5:10**
